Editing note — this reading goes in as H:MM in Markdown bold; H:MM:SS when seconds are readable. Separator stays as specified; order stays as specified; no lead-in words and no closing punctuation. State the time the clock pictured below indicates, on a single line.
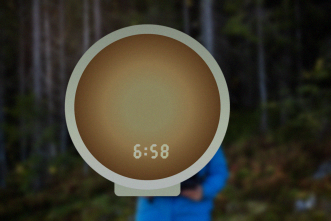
**6:58**
